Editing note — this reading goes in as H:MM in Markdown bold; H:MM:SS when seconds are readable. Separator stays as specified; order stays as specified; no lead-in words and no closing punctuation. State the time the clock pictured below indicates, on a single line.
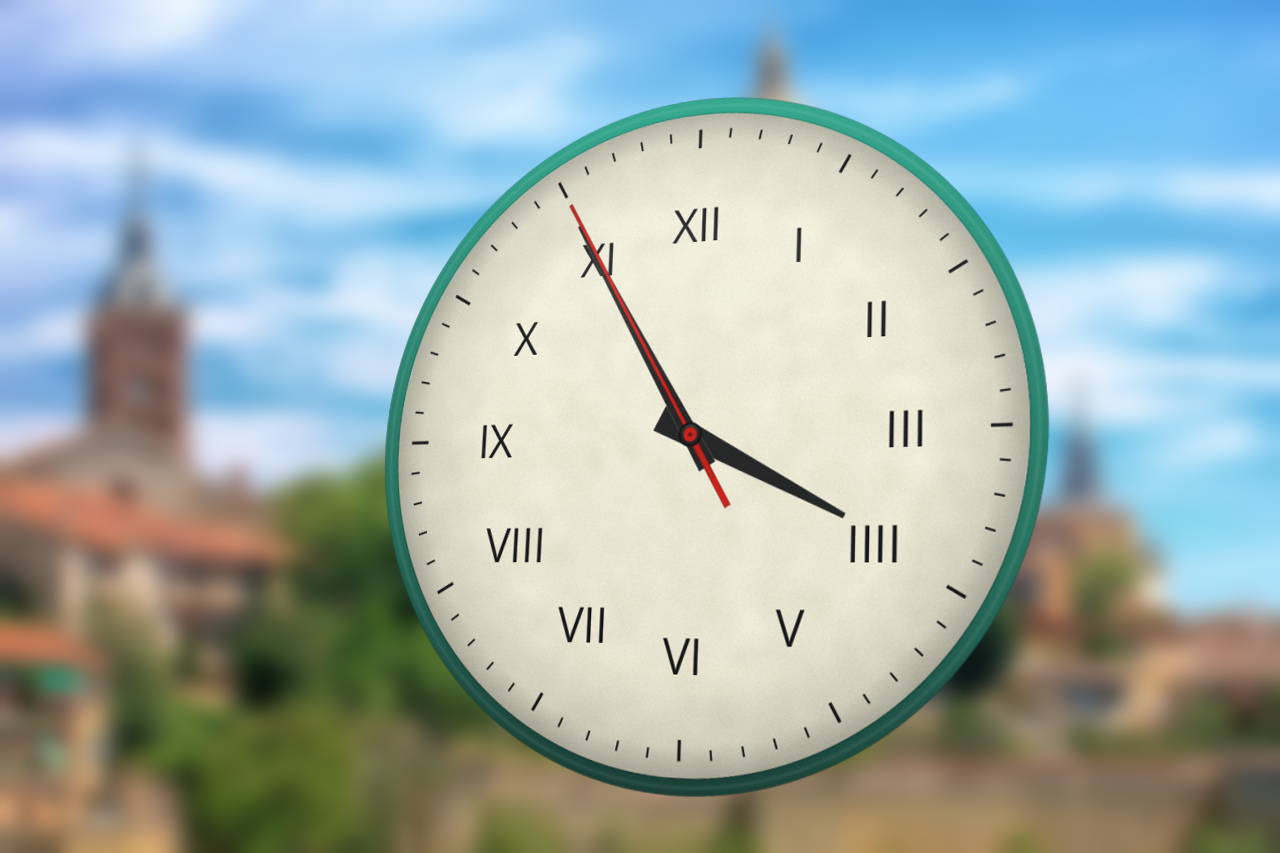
**3:54:55**
